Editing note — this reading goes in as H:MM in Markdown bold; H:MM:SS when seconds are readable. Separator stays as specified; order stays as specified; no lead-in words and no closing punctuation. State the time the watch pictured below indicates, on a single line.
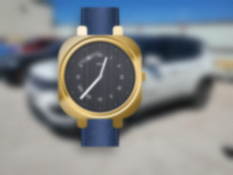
**12:37**
